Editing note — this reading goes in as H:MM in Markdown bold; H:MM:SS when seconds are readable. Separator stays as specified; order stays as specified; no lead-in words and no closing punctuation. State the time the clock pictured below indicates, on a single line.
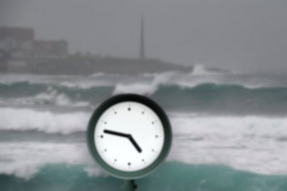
**4:47**
